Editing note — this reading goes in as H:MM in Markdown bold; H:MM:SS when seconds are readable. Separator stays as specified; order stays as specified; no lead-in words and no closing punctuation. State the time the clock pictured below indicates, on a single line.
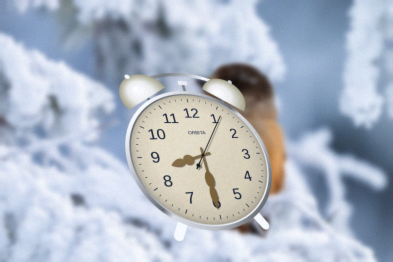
**8:30:06**
